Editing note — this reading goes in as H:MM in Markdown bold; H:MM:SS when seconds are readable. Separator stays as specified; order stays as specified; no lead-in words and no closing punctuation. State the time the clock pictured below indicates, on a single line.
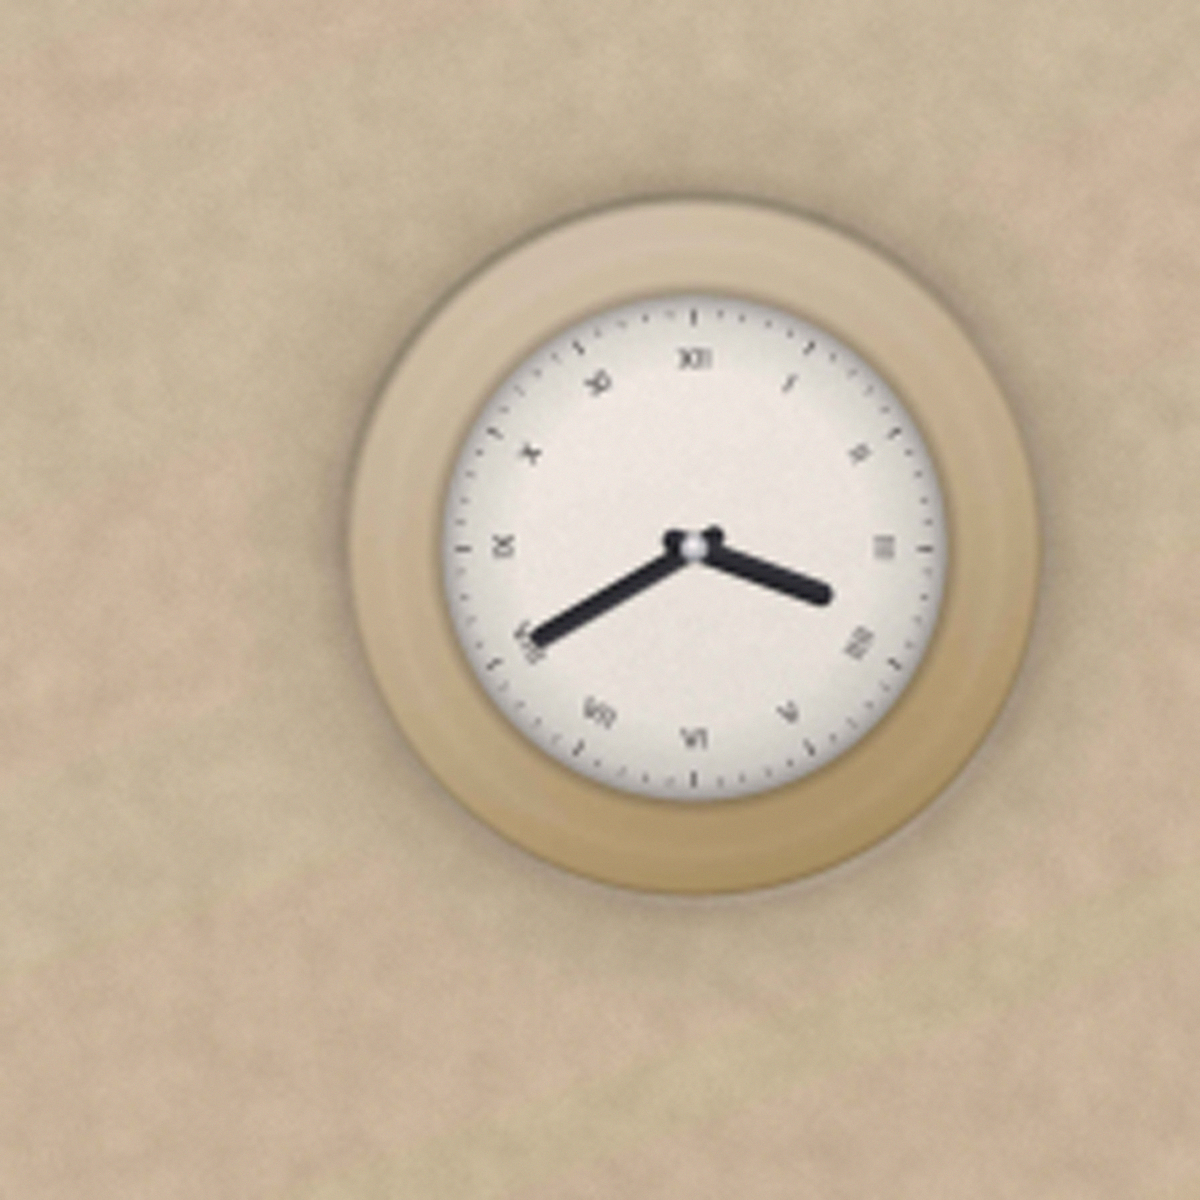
**3:40**
